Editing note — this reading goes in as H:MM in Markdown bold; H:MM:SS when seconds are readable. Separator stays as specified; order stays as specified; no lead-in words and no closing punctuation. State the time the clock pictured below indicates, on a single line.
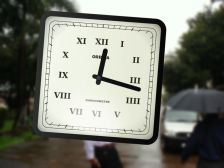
**12:17**
